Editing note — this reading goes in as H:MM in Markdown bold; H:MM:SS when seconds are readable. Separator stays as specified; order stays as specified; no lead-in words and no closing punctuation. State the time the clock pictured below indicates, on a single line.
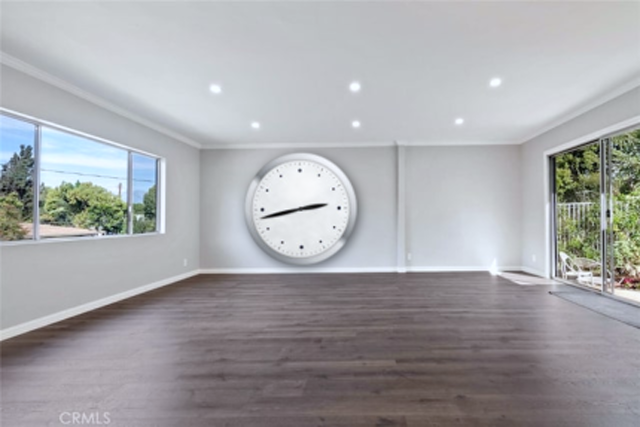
**2:43**
